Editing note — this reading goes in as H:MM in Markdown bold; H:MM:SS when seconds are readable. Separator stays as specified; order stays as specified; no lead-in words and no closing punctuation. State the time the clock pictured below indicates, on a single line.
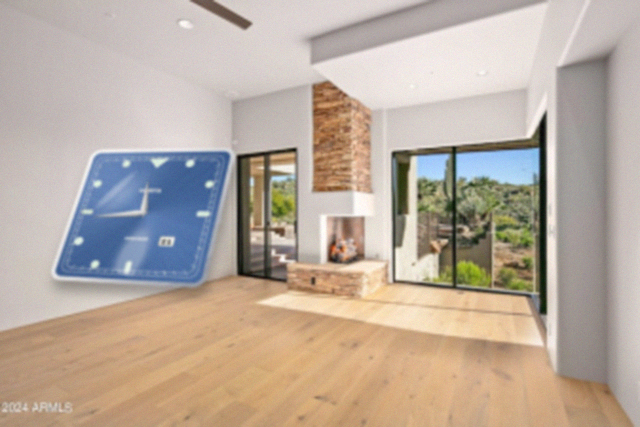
**11:44**
